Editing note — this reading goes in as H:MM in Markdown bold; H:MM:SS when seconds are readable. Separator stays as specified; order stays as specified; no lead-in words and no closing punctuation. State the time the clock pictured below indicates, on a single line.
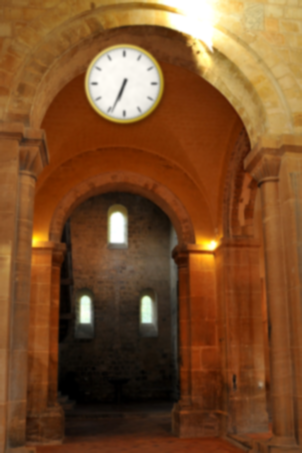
**6:34**
